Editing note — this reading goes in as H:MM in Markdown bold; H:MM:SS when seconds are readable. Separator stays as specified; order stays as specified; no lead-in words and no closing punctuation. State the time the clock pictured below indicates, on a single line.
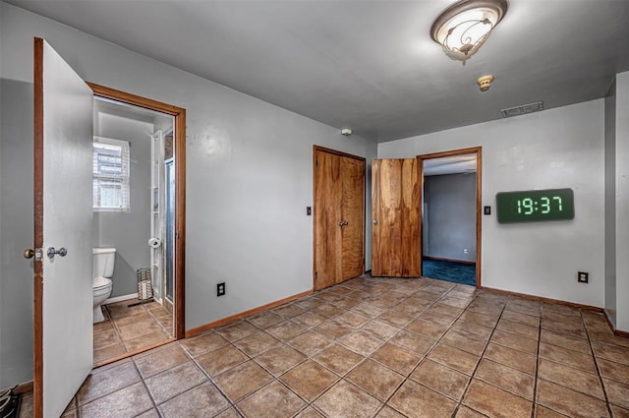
**19:37**
